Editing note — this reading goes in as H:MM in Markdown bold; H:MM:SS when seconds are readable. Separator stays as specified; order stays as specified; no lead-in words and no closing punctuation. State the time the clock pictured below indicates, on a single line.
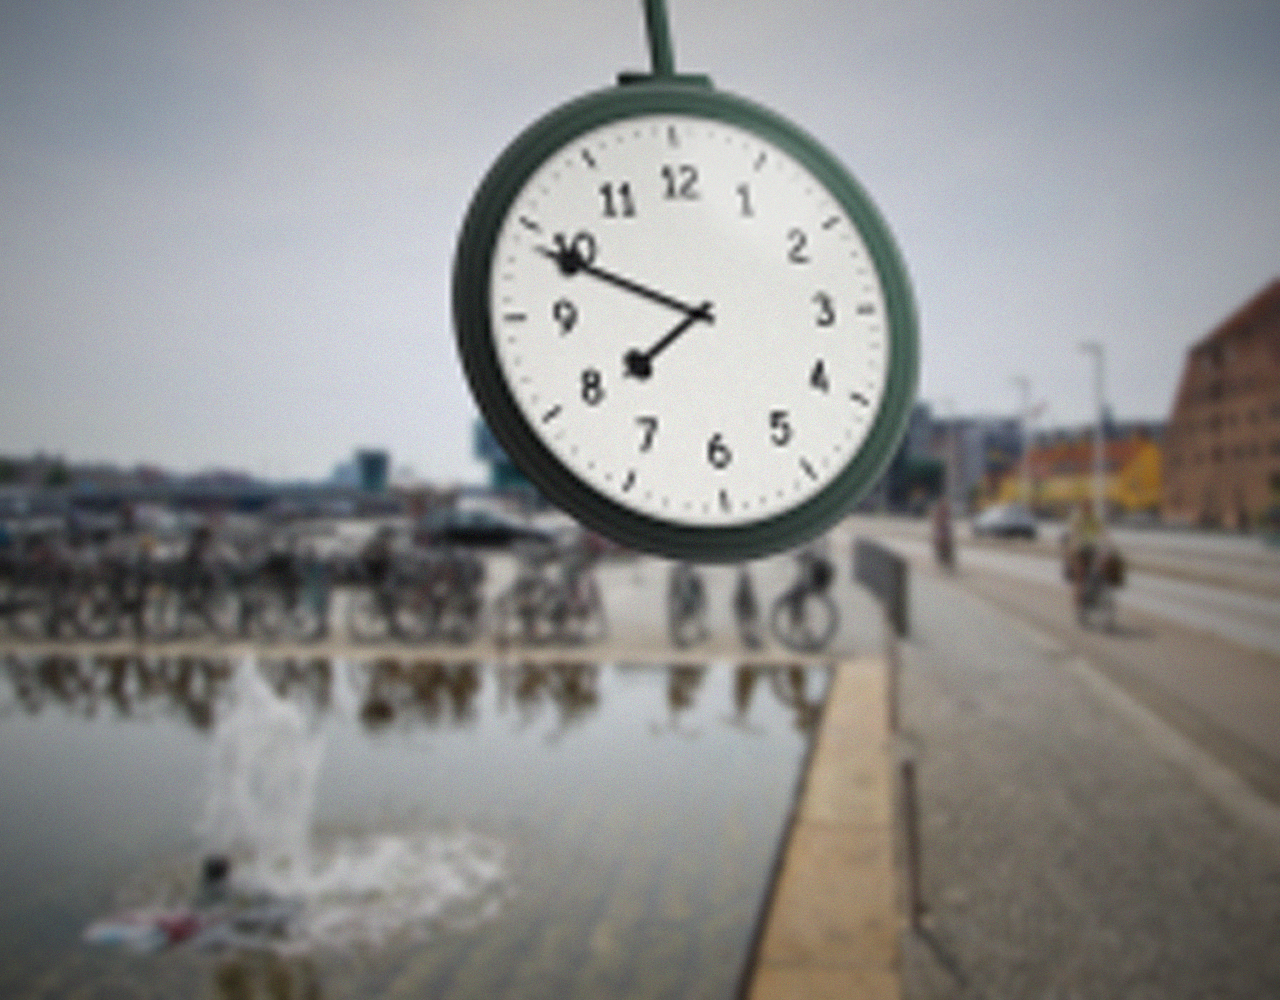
**7:49**
